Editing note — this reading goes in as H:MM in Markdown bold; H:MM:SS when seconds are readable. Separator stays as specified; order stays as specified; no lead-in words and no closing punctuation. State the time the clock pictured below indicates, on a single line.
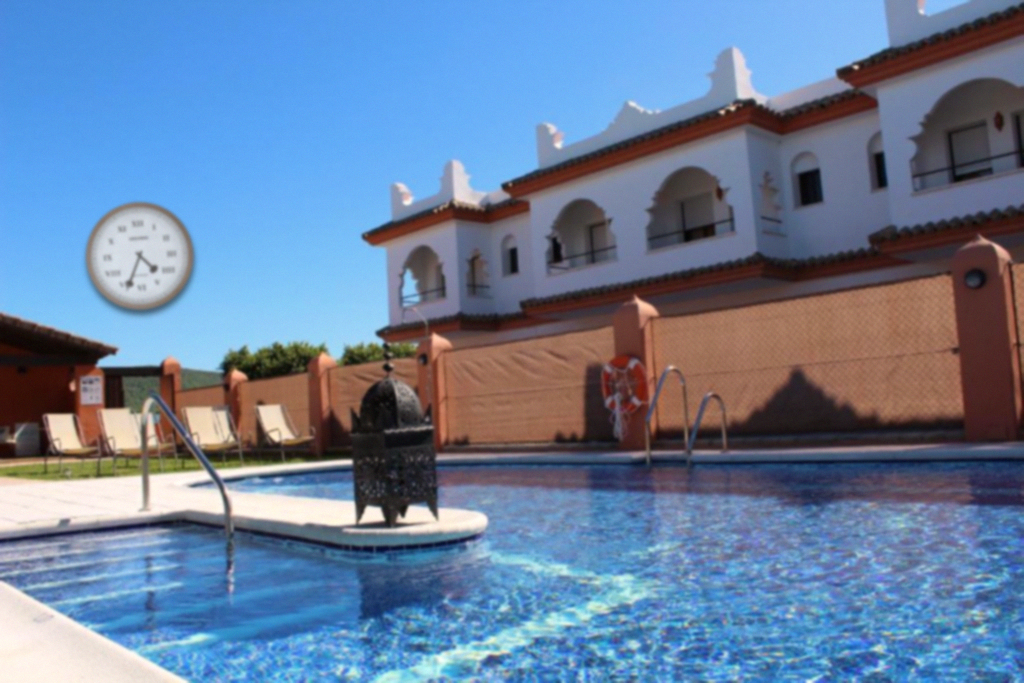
**4:34**
